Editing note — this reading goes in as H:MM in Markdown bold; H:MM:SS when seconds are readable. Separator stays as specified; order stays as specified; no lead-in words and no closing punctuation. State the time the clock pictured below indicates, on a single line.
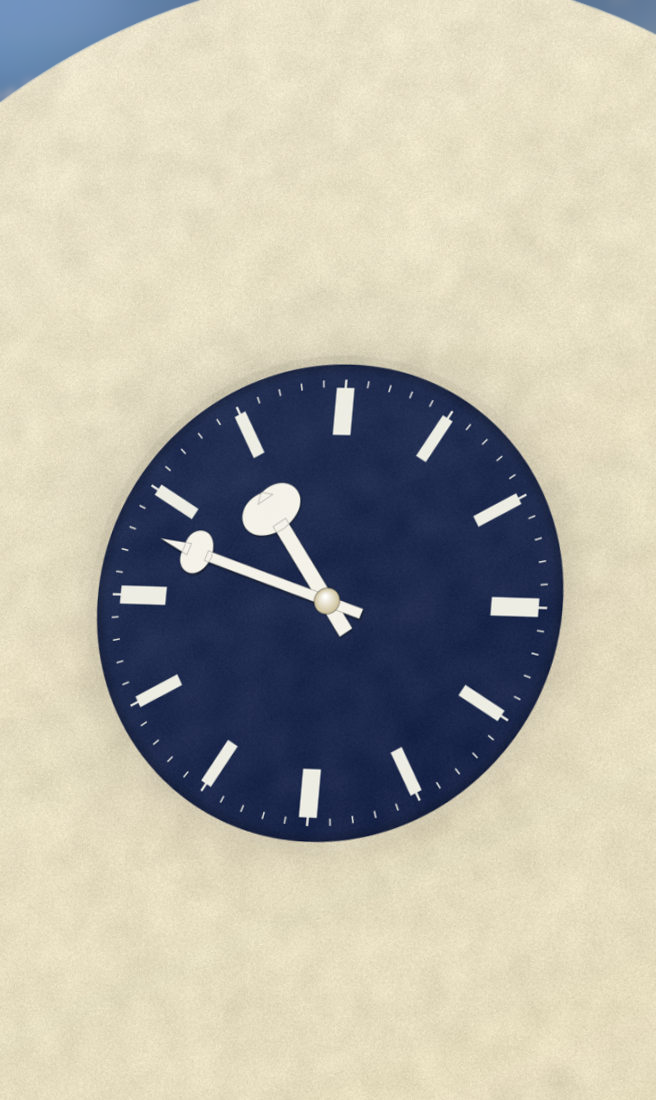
**10:48**
